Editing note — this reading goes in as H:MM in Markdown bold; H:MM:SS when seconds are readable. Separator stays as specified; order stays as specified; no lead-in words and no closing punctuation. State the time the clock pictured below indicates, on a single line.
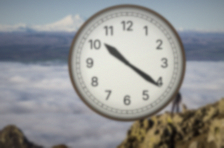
**10:21**
